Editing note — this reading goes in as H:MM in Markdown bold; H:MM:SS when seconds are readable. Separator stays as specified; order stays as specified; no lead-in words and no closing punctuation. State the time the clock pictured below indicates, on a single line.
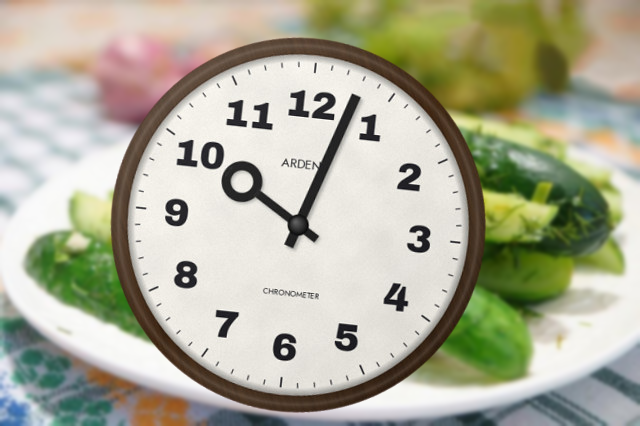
**10:03**
